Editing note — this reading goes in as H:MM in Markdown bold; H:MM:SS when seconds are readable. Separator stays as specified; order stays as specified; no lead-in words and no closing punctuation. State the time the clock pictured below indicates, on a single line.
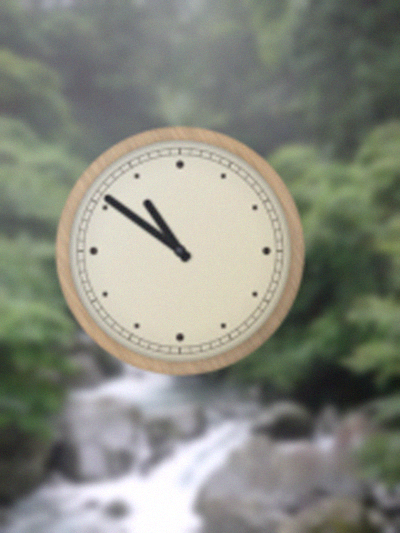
**10:51**
